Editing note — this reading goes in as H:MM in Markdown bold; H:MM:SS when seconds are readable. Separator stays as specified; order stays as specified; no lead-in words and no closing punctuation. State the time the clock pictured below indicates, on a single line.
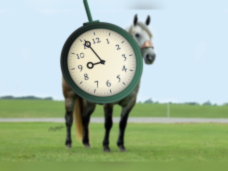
**8:56**
